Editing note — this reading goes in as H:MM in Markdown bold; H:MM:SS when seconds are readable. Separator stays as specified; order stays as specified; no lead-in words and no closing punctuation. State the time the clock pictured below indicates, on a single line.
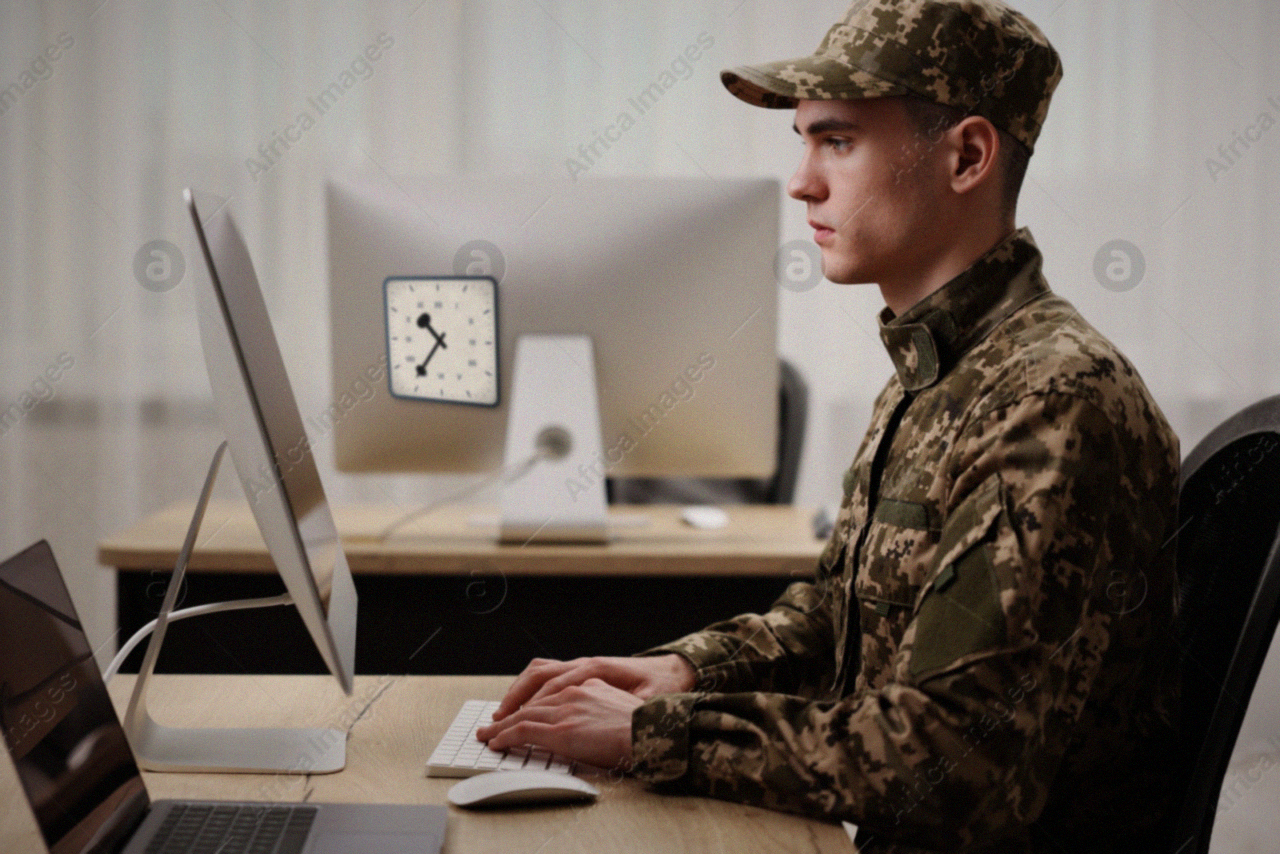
**10:36**
